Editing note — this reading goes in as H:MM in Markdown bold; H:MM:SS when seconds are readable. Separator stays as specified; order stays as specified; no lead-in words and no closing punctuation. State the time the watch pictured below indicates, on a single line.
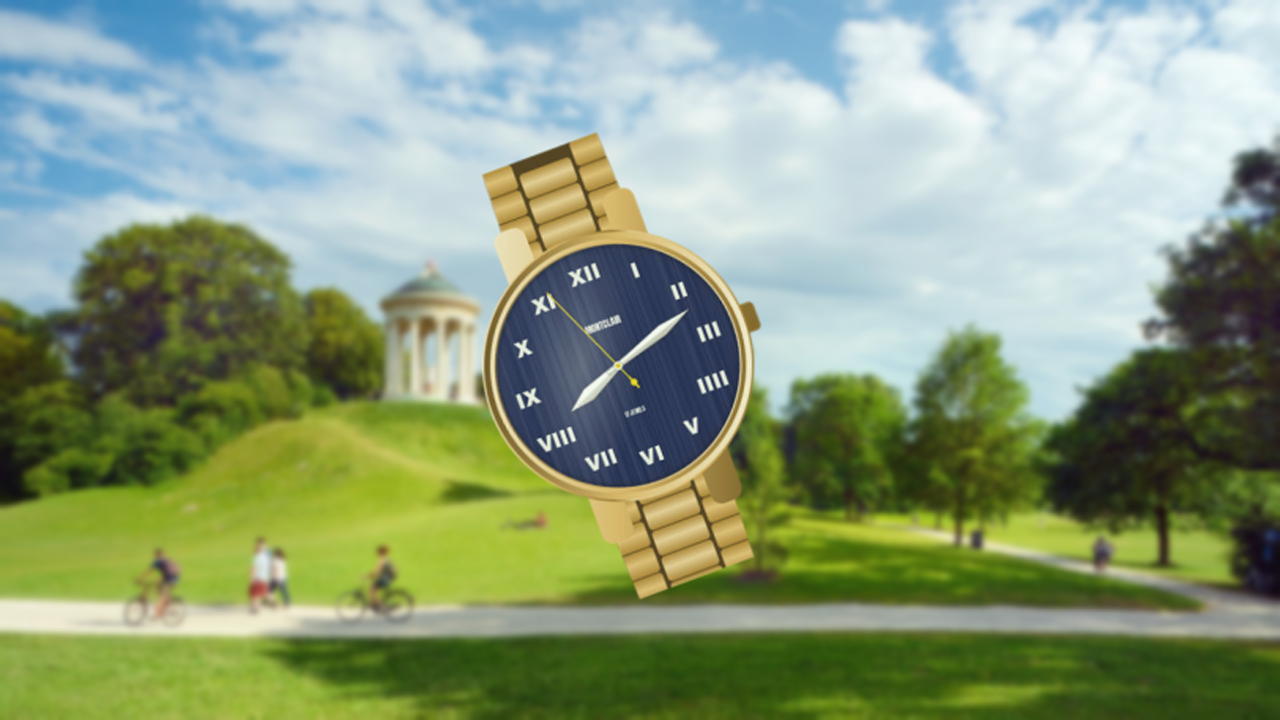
**8:11:56**
